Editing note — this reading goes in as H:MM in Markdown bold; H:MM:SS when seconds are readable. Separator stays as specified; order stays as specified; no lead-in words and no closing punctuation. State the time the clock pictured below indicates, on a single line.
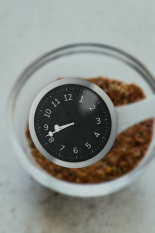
**8:42**
